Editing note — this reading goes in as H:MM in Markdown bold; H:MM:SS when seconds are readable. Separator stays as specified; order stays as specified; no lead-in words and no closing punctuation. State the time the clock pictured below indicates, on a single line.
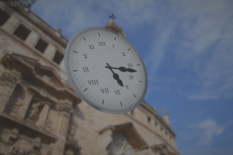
**5:17**
